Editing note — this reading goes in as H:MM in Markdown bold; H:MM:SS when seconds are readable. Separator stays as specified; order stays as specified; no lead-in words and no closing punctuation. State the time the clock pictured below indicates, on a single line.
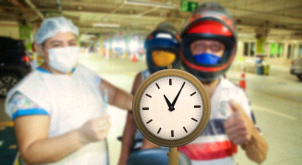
**11:05**
